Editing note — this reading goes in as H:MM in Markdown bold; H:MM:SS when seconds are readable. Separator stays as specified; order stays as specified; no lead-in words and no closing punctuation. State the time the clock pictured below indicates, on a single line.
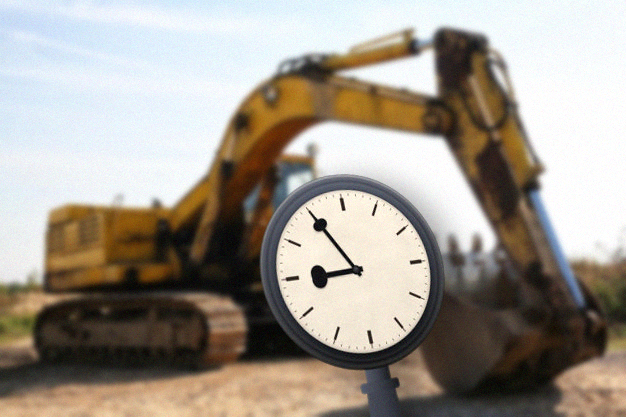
**8:55**
